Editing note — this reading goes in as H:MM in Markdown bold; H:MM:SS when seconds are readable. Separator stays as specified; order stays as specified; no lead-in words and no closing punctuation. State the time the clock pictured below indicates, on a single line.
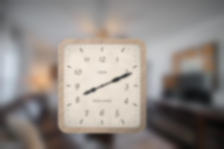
**8:11**
